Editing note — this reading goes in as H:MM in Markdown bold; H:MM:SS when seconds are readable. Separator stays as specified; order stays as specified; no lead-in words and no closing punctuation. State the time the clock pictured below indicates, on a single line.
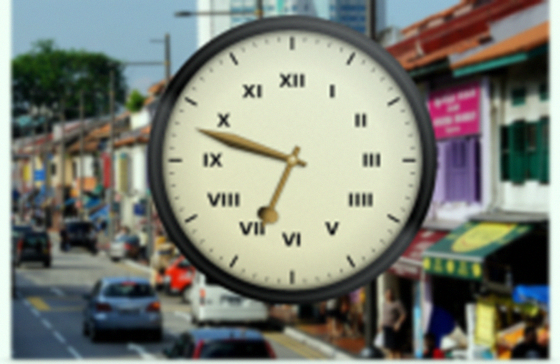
**6:48**
